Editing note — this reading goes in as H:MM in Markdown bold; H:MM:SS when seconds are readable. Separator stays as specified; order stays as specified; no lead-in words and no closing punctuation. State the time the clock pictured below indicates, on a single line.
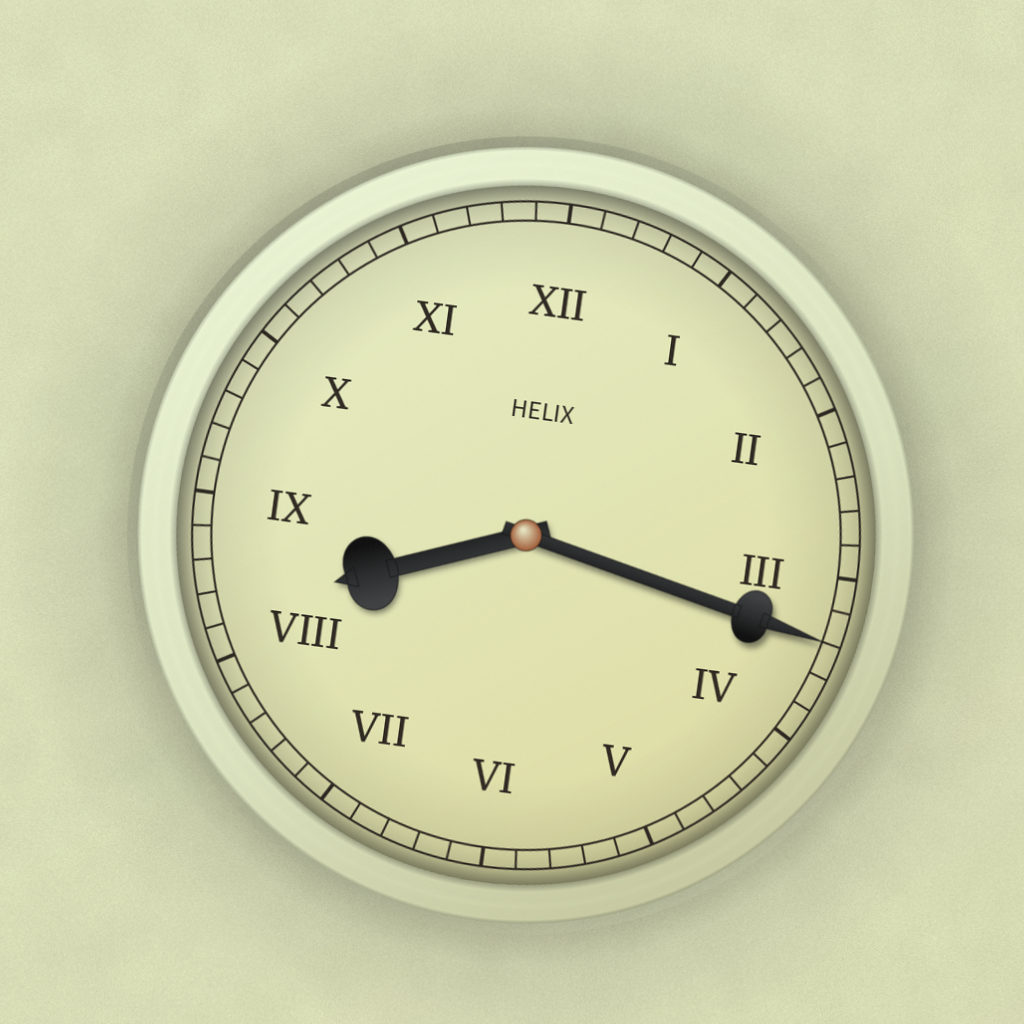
**8:17**
